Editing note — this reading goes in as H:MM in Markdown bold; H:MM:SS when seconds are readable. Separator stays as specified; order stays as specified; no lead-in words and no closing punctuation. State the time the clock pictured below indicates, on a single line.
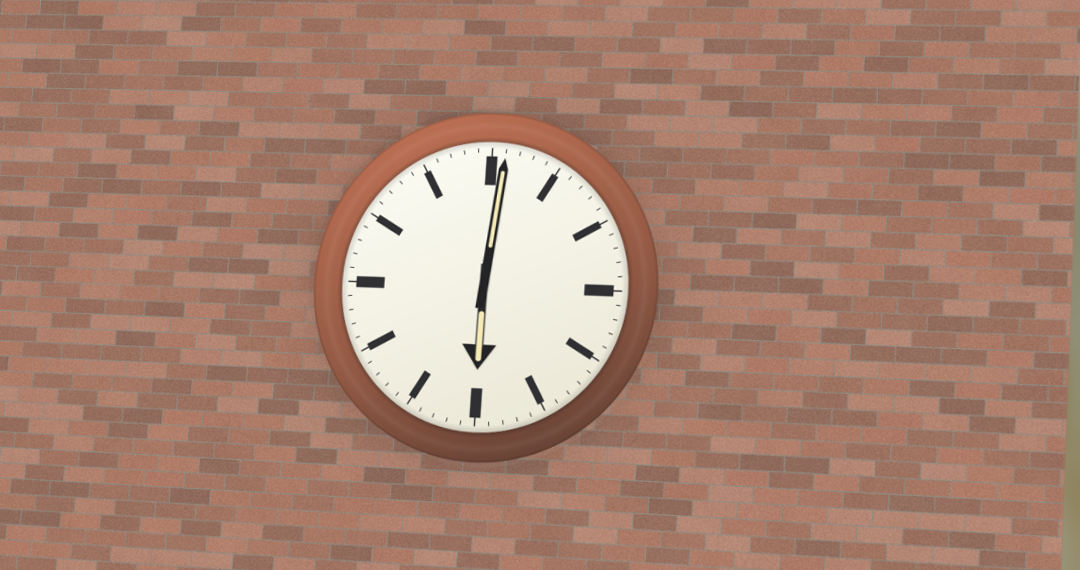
**6:01**
